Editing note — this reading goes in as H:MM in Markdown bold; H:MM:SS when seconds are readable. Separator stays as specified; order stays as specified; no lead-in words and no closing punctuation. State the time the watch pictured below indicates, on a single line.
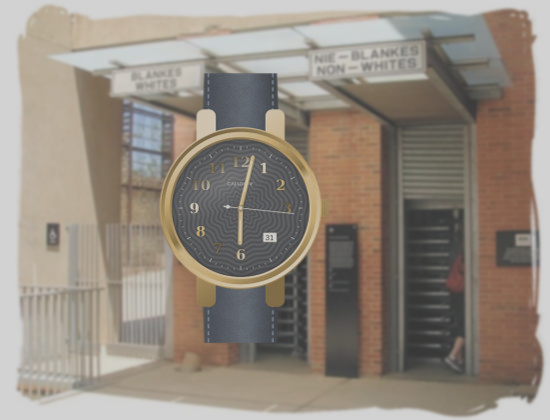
**6:02:16**
